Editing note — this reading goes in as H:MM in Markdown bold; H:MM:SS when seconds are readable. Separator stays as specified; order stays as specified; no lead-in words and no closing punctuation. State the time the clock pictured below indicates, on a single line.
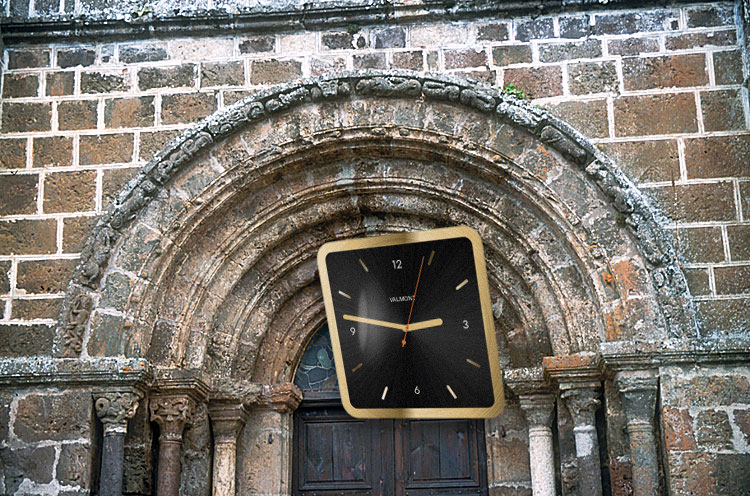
**2:47:04**
